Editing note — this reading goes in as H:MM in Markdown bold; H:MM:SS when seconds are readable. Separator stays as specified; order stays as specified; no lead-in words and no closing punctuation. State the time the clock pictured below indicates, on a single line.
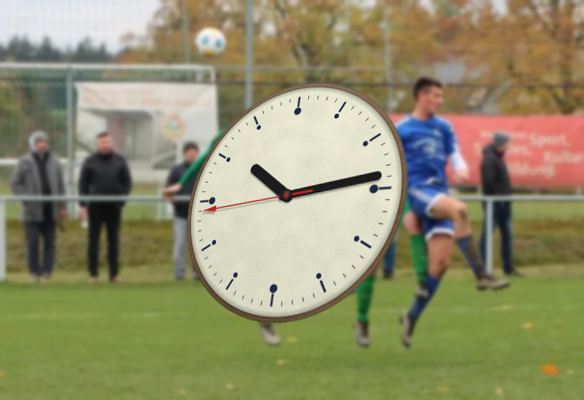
**10:13:44**
